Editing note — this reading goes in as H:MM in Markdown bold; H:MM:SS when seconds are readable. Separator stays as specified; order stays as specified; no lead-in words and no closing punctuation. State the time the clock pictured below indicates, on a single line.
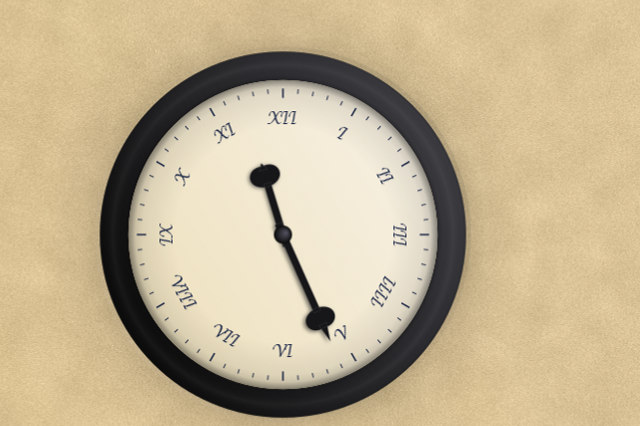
**11:26**
